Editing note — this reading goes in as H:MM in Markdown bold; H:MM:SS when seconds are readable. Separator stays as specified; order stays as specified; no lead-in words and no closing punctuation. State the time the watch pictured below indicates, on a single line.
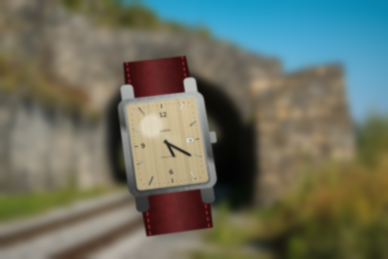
**5:21**
